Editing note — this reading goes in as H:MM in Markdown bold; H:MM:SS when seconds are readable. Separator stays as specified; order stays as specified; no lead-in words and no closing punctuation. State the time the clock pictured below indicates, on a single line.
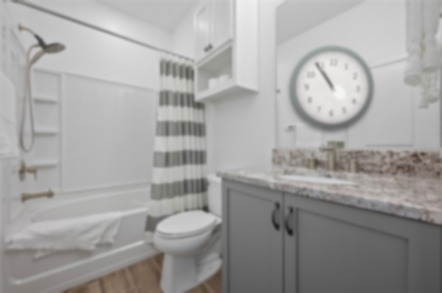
**10:54**
